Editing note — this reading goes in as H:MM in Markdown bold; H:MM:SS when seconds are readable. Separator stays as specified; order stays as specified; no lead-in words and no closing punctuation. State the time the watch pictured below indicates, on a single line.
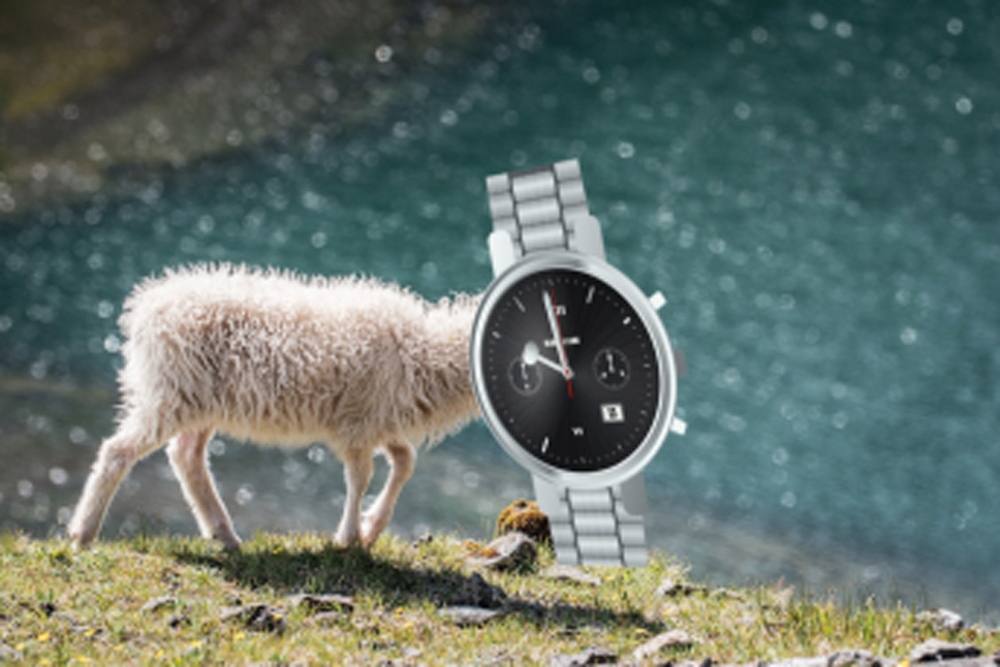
**9:59**
